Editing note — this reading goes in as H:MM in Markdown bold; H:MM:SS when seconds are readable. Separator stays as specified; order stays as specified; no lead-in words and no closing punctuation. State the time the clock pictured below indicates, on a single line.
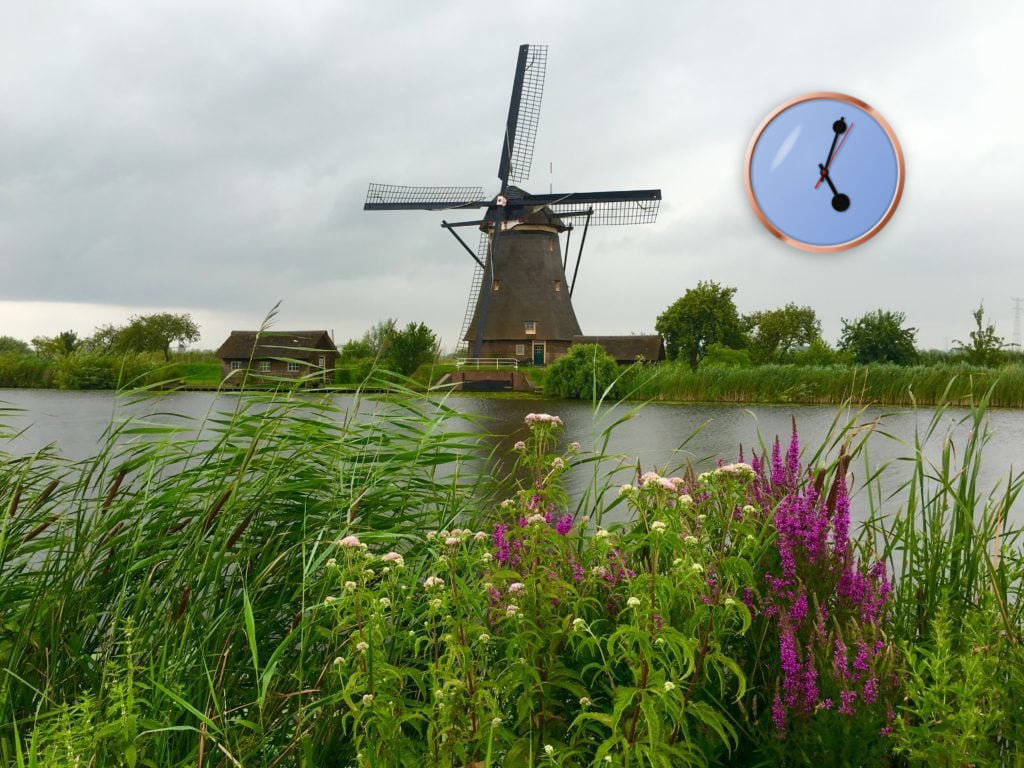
**5:03:05**
